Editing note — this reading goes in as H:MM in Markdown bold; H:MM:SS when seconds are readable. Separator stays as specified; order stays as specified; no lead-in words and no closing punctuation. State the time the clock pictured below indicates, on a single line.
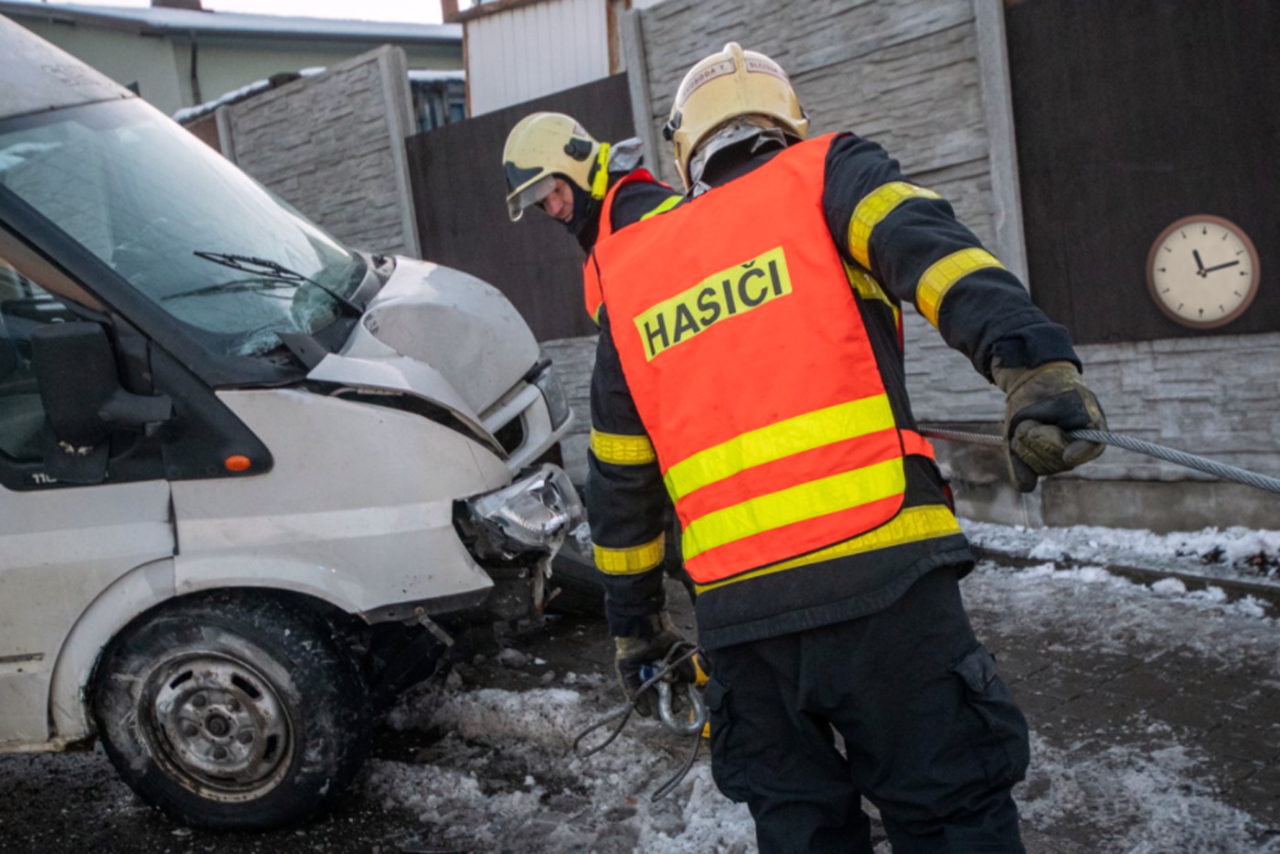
**11:12**
